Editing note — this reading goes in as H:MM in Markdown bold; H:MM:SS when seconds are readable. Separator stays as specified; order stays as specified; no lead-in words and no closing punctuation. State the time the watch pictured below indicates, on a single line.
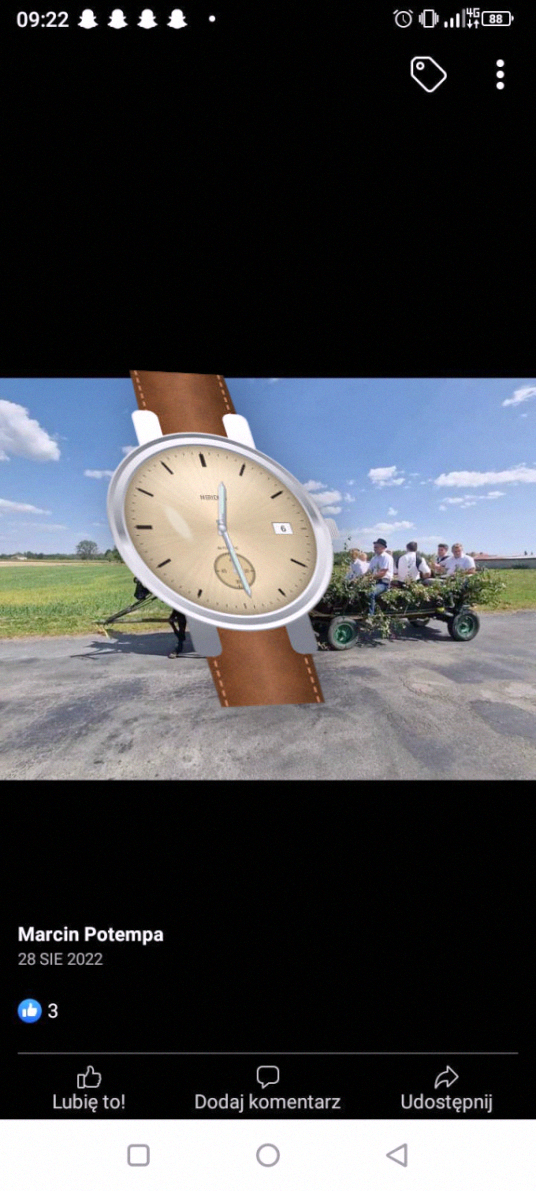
**12:29**
